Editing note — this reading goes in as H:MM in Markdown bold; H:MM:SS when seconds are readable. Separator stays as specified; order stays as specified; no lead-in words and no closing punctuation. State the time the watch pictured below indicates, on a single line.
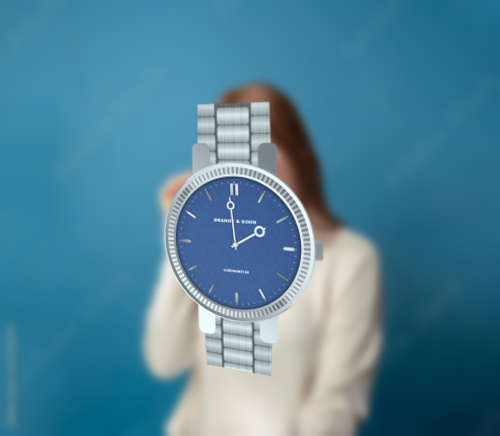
**1:59**
